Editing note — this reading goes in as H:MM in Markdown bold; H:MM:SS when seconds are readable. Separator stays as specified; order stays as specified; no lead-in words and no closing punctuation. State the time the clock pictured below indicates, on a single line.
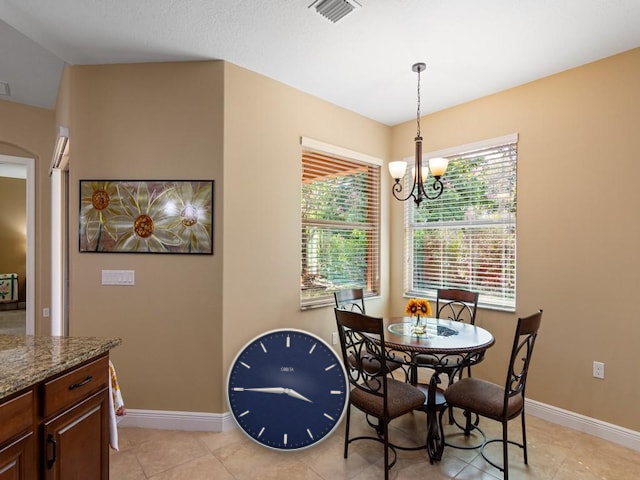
**3:45**
